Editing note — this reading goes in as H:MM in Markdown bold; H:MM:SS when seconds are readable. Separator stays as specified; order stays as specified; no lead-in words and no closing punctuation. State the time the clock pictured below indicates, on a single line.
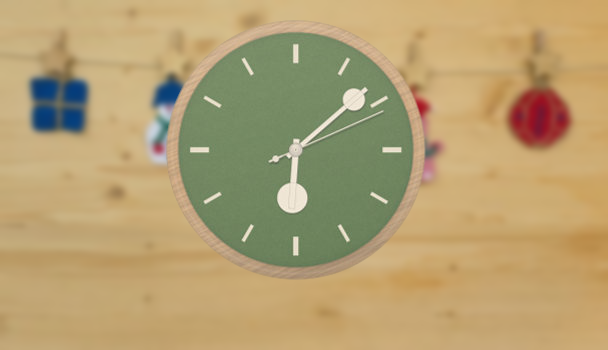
**6:08:11**
